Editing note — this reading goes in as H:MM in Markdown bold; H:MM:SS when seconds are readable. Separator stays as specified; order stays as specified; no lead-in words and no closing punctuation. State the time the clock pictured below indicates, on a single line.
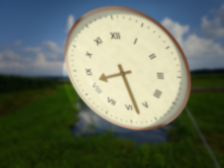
**8:28**
